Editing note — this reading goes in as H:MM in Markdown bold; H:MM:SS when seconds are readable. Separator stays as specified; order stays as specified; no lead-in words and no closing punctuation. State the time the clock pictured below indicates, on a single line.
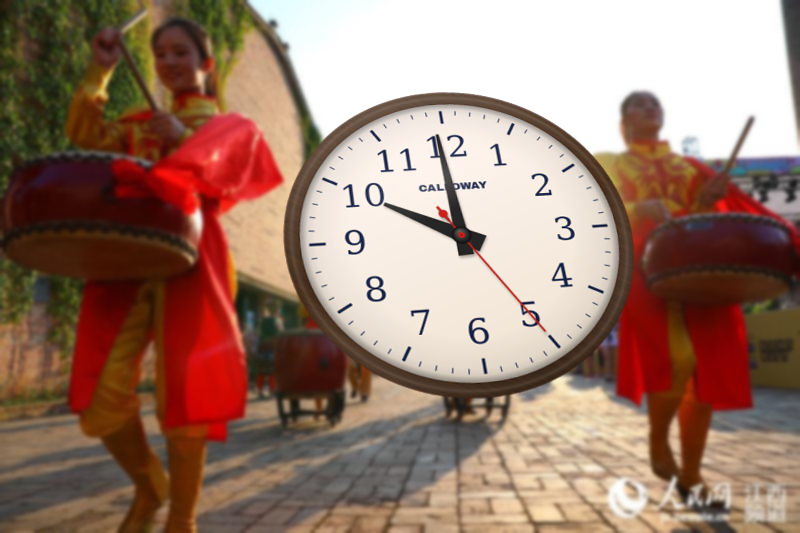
**9:59:25**
